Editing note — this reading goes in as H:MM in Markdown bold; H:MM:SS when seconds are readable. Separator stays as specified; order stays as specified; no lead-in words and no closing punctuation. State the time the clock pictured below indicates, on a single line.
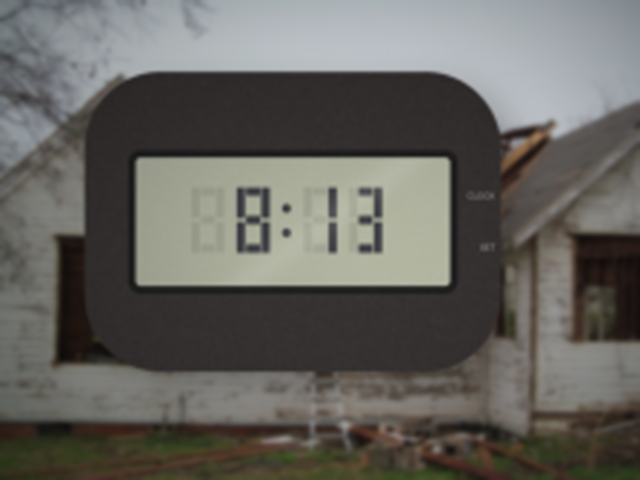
**8:13**
